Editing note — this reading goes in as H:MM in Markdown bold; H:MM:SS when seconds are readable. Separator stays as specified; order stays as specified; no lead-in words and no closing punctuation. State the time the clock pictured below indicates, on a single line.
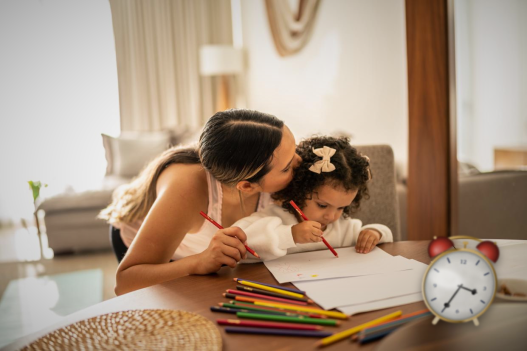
**3:35**
